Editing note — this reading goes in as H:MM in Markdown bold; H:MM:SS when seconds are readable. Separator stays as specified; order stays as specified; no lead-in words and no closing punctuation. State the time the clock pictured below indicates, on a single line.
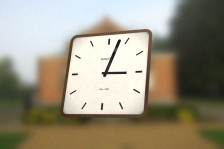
**3:03**
